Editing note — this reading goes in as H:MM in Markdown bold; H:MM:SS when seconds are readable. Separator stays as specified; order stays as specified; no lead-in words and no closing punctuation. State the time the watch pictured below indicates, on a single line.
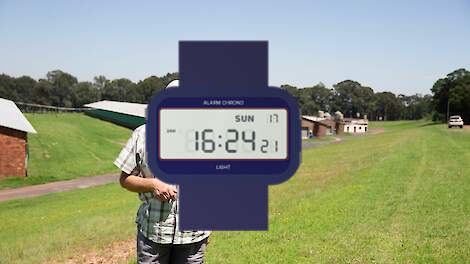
**16:24:21**
